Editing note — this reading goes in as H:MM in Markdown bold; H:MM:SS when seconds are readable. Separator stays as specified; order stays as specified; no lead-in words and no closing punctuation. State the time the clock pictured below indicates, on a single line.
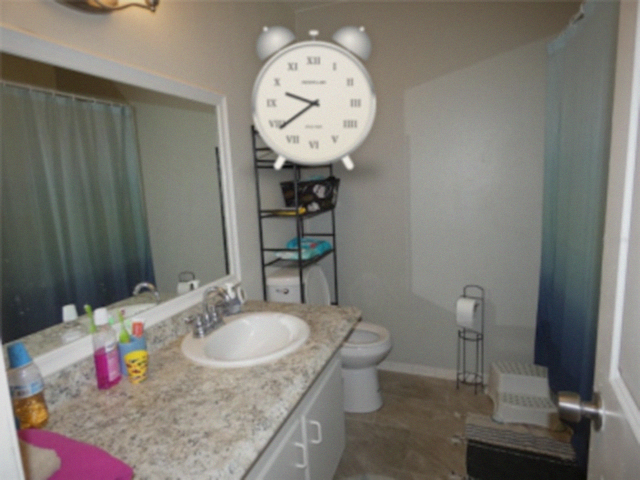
**9:39**
